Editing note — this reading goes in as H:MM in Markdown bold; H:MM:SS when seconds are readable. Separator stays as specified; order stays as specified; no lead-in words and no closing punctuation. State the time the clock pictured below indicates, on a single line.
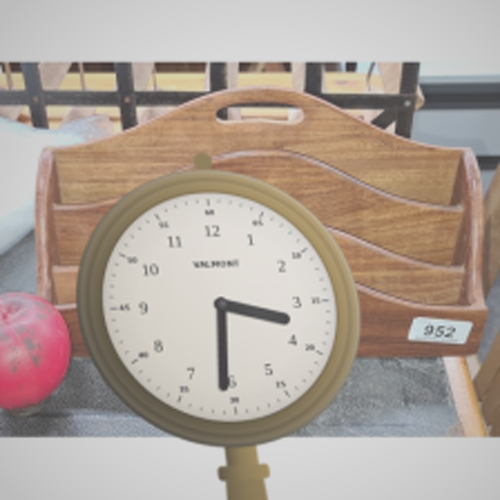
**3:31**
